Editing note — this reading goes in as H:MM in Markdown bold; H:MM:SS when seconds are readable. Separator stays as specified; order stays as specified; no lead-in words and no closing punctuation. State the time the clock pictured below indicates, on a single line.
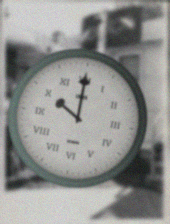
**10:00**
